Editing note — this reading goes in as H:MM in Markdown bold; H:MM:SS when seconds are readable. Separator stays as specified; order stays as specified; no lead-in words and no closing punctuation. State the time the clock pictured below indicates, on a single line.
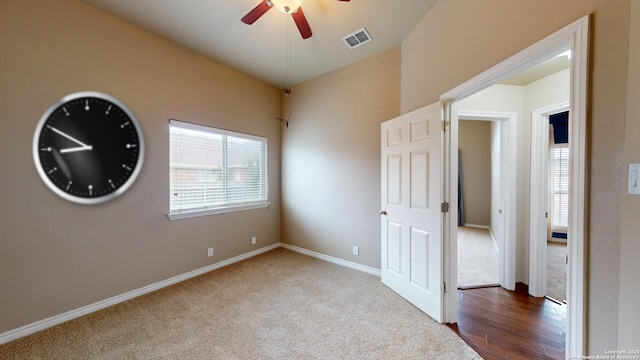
**8:50**
